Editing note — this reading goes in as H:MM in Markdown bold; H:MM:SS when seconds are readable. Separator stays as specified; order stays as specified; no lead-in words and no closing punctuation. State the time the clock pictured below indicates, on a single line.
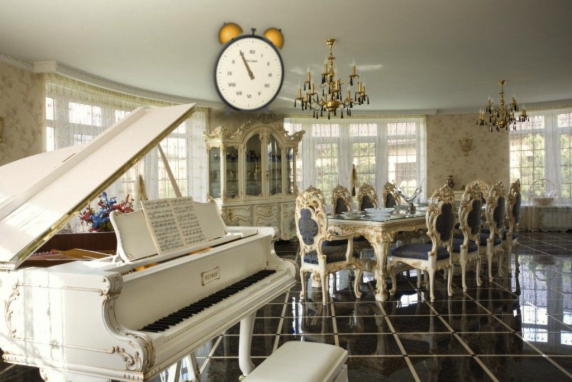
**10:55**
